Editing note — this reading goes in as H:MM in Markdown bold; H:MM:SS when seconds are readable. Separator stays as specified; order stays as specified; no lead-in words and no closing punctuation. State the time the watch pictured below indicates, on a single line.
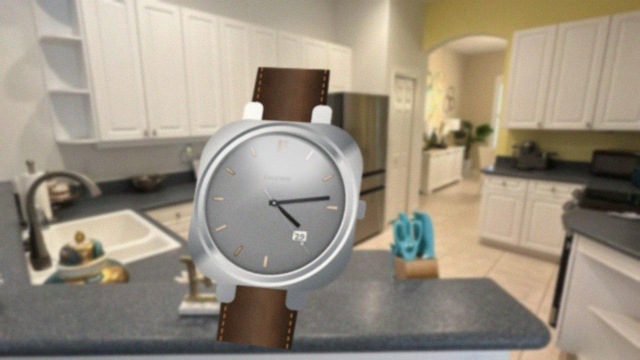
**4:13:23**
